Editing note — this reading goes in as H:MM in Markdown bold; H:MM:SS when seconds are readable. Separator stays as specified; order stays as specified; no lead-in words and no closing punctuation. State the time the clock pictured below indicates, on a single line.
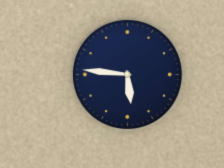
**5:46**
